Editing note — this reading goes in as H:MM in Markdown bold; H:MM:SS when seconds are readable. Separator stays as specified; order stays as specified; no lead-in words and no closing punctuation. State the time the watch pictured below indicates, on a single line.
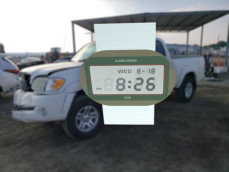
**8:26**
